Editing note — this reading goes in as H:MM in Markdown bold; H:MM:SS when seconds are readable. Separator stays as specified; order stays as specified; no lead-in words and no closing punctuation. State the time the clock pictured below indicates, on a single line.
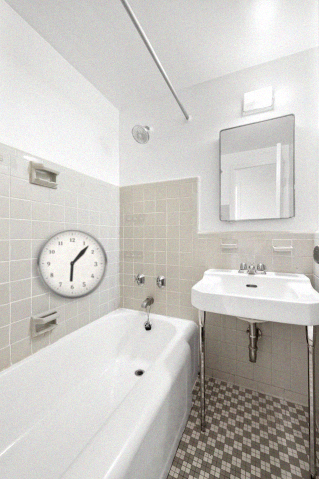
**6:07**
